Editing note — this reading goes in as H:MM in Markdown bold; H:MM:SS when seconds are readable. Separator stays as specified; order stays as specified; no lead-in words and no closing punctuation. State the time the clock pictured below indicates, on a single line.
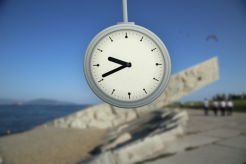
**9:41**
